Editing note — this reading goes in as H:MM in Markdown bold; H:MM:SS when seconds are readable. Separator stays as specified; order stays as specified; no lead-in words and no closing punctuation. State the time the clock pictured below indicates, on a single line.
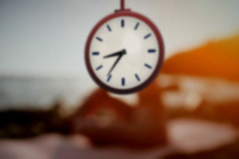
**8:36**
